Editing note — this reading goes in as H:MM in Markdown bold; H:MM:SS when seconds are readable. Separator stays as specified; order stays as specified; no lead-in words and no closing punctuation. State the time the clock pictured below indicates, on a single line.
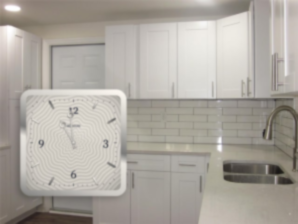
**10:59**
